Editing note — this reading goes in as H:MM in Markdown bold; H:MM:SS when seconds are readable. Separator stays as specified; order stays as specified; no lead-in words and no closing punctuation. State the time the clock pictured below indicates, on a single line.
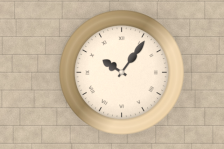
**10:06**
